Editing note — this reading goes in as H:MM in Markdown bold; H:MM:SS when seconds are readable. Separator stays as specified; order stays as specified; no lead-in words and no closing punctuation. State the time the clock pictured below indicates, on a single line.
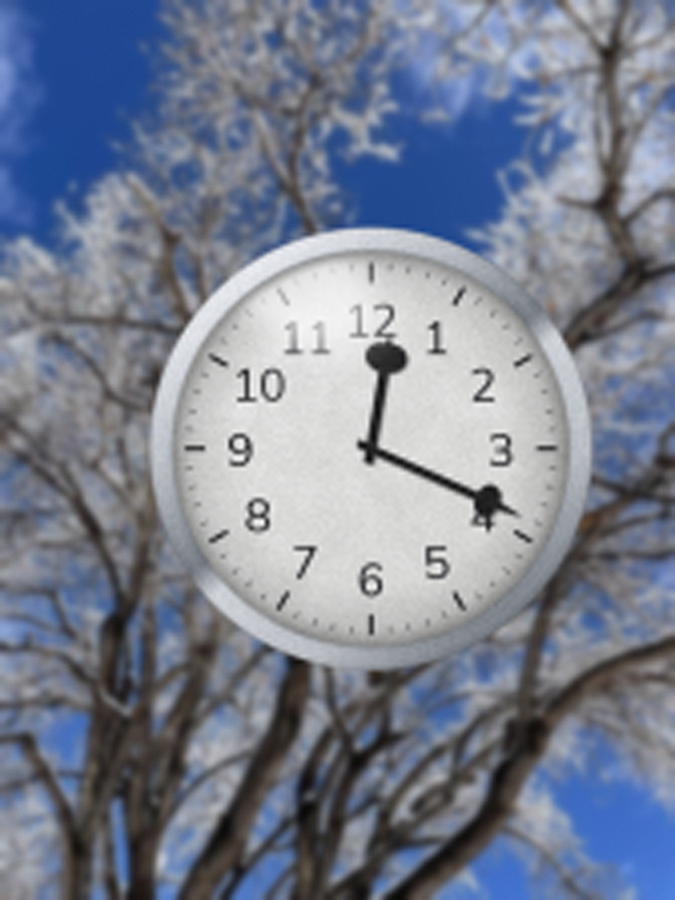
**12:19**
